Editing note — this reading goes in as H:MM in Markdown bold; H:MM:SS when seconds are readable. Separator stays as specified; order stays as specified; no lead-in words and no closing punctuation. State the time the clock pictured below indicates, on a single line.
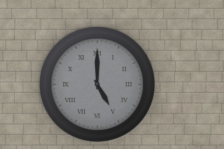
**5:00**
